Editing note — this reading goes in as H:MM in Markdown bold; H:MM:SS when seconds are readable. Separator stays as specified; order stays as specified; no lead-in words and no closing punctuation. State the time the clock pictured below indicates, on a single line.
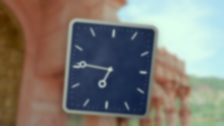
**6:46**
